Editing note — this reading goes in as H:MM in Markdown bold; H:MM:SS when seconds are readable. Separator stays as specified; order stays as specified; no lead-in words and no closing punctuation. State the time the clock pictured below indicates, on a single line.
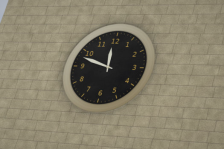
**11:48**
